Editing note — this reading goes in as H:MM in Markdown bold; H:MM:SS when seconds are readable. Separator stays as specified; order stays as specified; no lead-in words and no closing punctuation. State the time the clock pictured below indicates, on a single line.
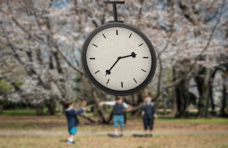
**2:37**
